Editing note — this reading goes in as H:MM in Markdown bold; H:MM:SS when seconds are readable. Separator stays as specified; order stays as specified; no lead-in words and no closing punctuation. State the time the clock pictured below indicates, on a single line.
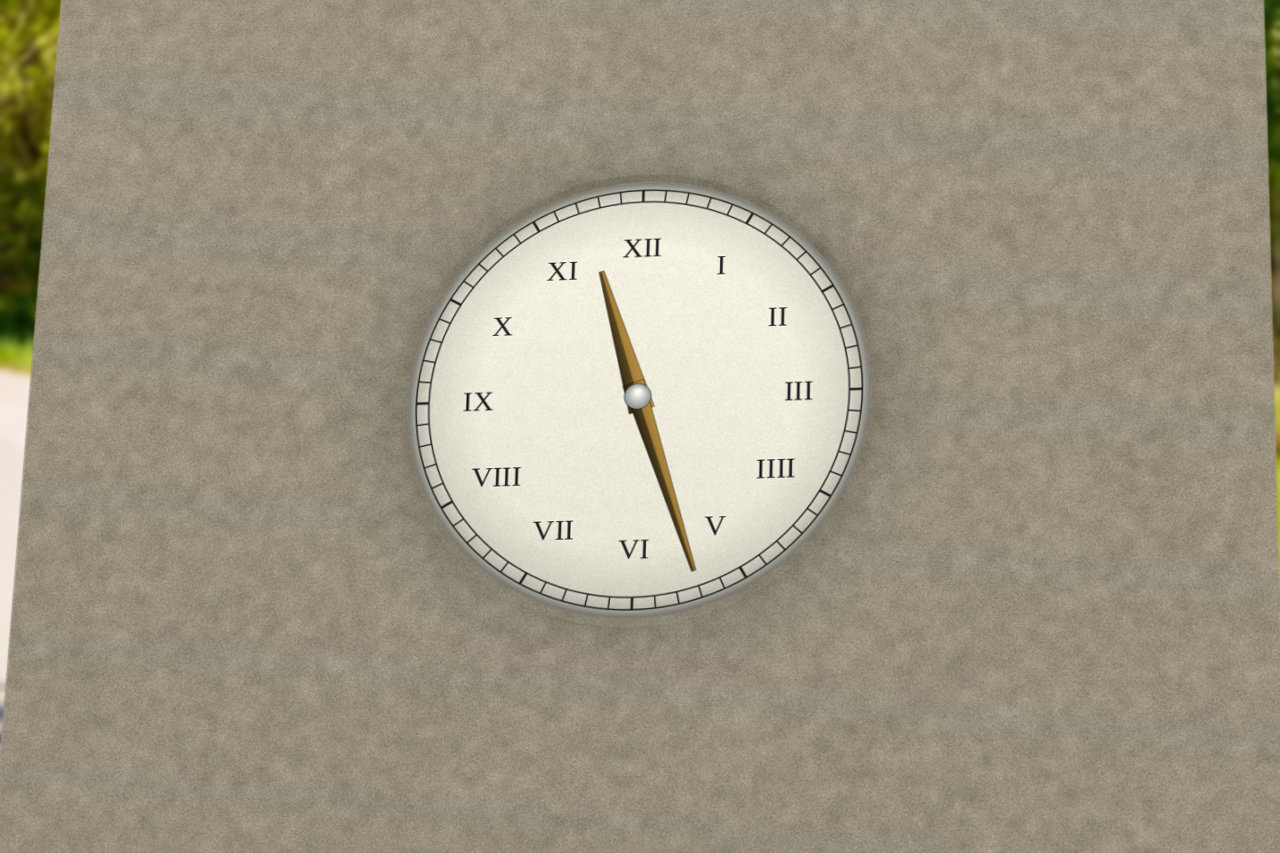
**11:27**
